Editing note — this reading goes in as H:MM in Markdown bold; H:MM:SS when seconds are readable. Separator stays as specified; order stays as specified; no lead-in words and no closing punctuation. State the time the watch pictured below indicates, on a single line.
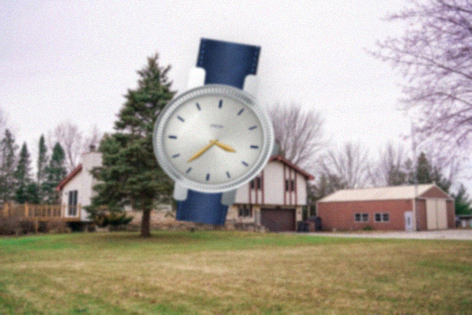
**3:37**
